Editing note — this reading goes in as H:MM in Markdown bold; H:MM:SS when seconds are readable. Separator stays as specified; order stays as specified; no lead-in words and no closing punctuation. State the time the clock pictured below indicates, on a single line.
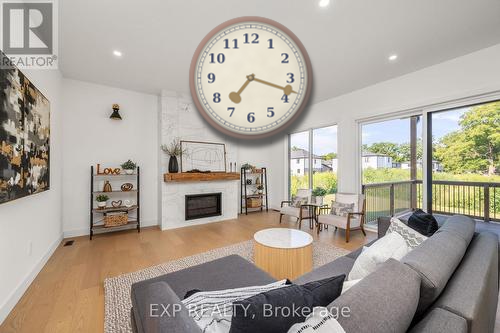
**7:18**
